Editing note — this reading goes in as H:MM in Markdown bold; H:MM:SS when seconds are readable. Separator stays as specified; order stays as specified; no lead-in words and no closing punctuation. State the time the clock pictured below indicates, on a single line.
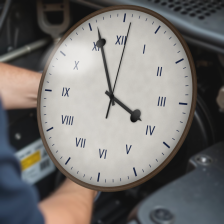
**3:56:01**
